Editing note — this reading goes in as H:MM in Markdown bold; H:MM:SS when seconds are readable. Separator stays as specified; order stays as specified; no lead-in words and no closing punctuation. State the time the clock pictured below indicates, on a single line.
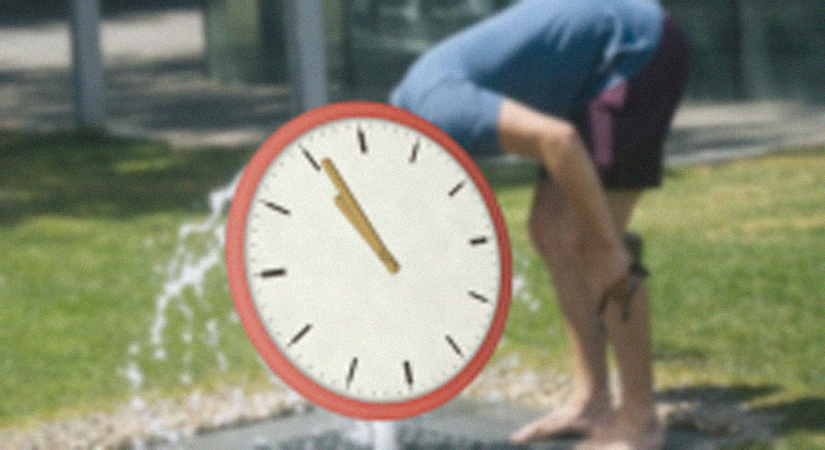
**10:56**
